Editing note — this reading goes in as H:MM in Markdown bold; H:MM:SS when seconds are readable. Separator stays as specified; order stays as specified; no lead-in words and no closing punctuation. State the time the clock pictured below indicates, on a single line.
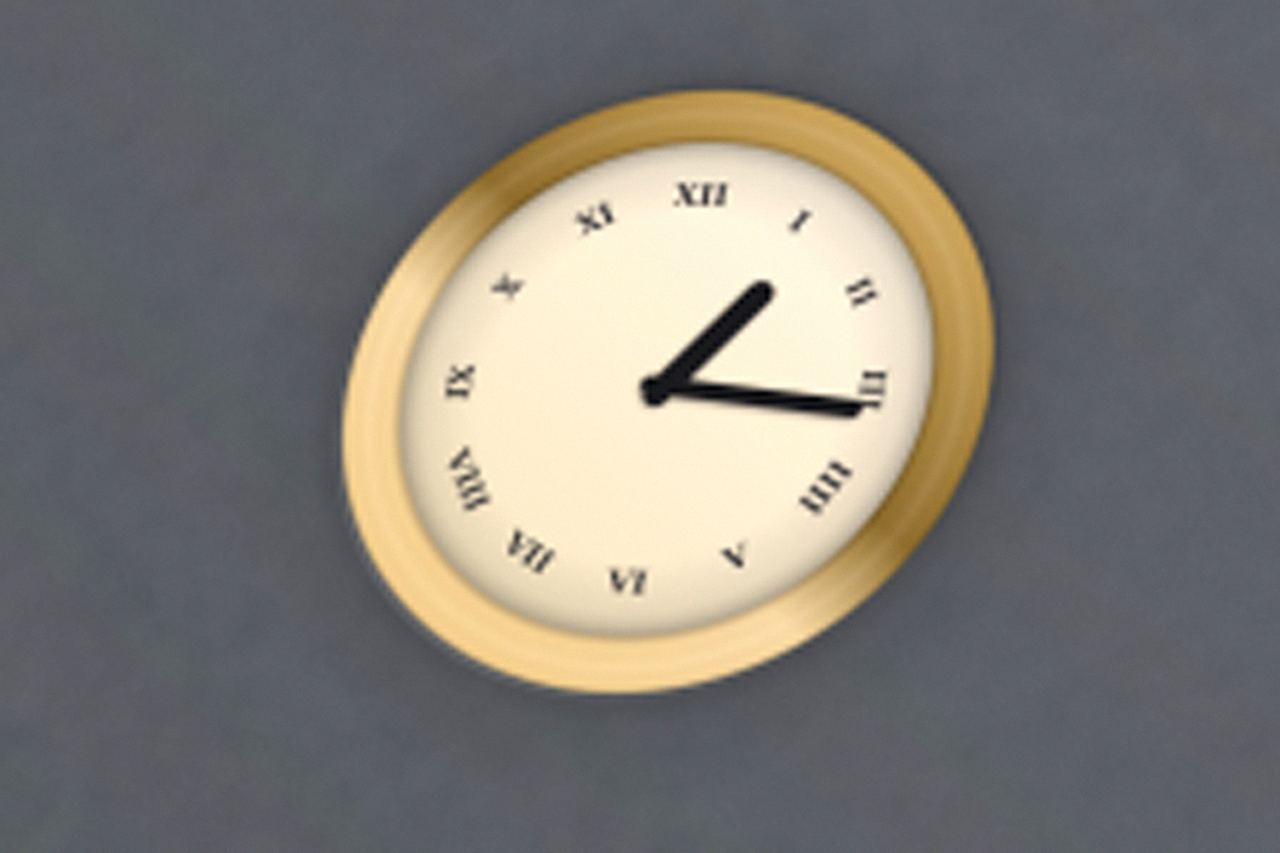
**1:16**
